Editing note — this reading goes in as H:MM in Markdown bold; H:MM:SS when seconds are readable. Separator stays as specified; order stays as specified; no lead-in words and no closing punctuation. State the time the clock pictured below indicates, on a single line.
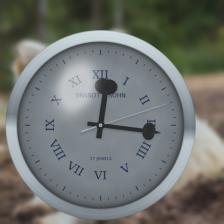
**12:16:12**
